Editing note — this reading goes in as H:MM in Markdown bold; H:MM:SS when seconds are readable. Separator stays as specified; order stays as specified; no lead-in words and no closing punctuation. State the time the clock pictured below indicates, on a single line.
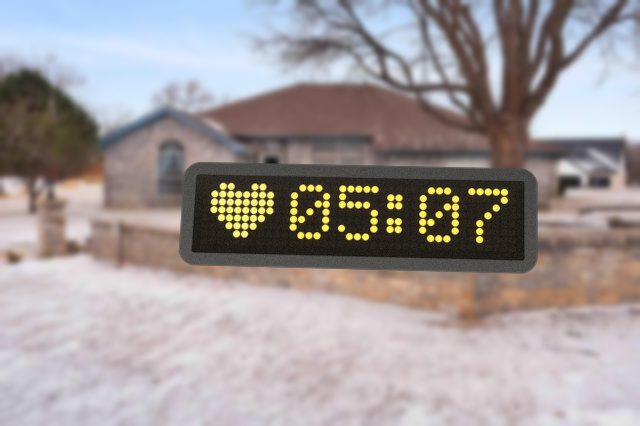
**5:07**
